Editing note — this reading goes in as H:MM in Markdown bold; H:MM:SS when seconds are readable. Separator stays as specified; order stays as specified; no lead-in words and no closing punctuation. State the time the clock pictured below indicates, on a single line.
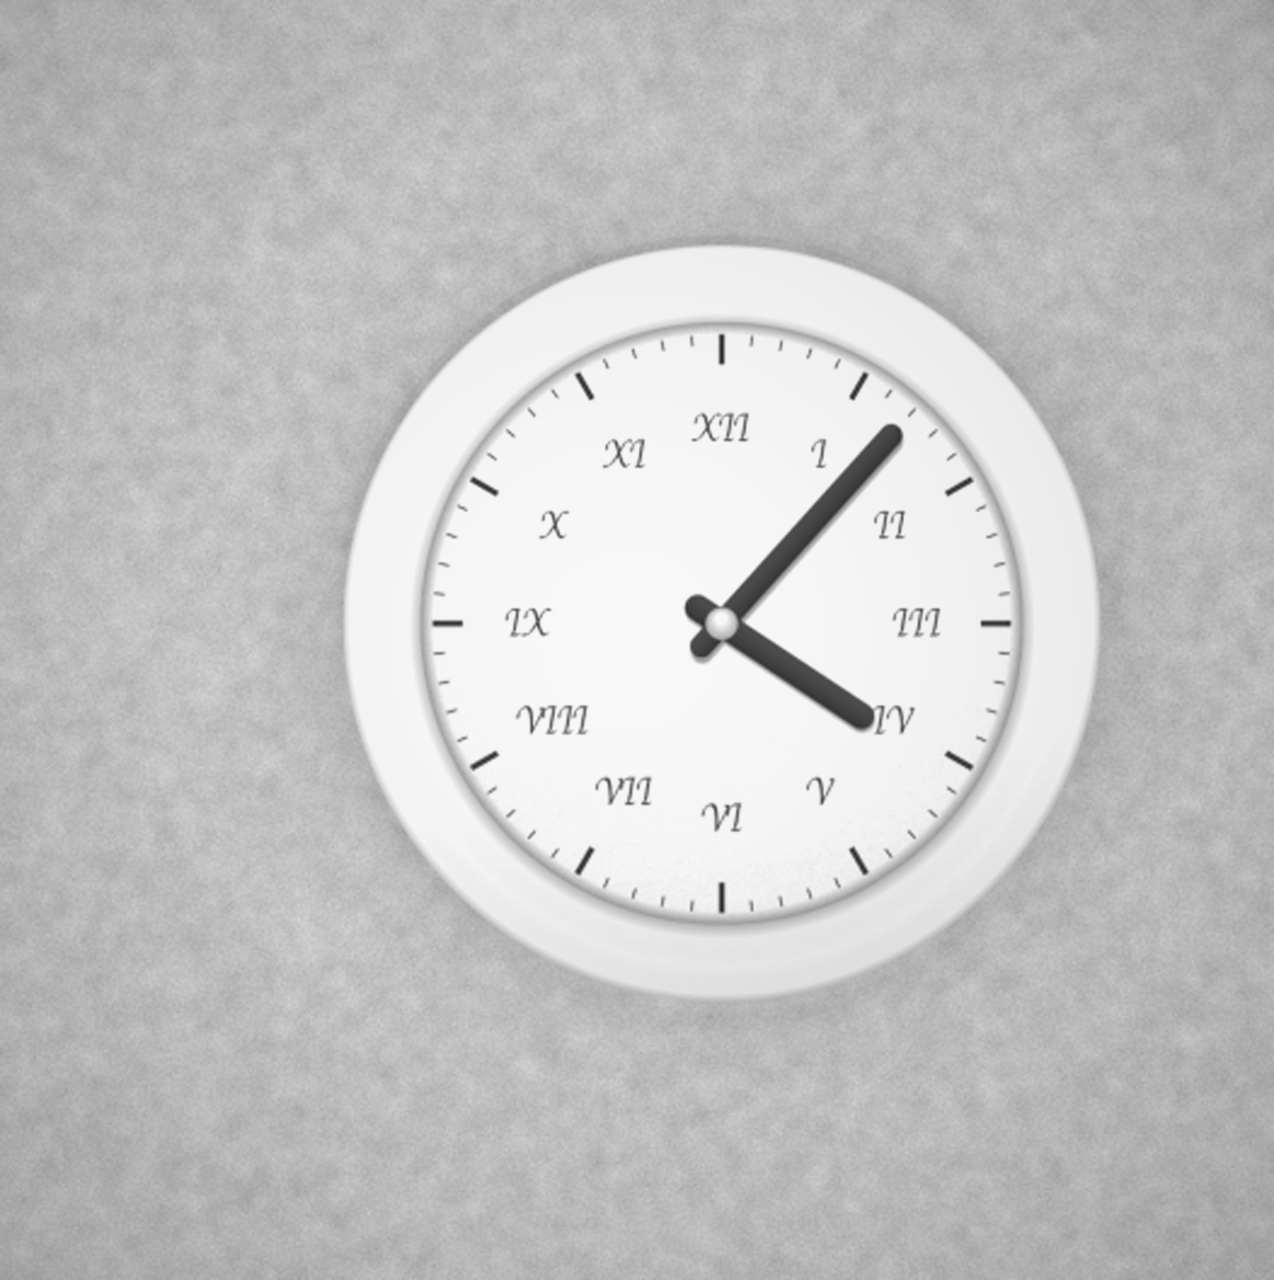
**4:07**
